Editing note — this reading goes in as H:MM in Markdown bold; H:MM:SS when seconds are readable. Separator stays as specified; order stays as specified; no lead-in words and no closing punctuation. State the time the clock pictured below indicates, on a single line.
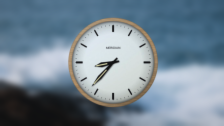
**8:37**
